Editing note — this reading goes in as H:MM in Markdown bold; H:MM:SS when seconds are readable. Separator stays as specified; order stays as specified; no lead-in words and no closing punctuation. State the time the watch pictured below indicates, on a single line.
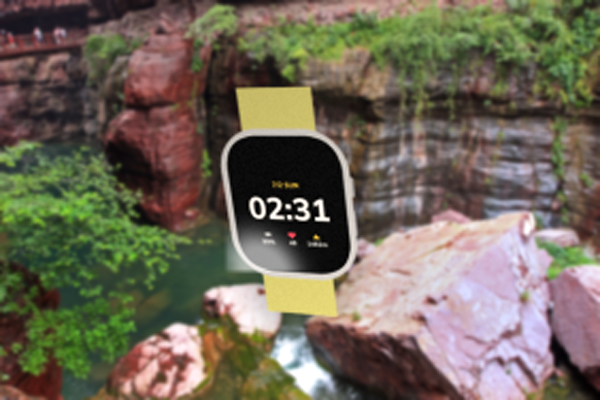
**2:31**
